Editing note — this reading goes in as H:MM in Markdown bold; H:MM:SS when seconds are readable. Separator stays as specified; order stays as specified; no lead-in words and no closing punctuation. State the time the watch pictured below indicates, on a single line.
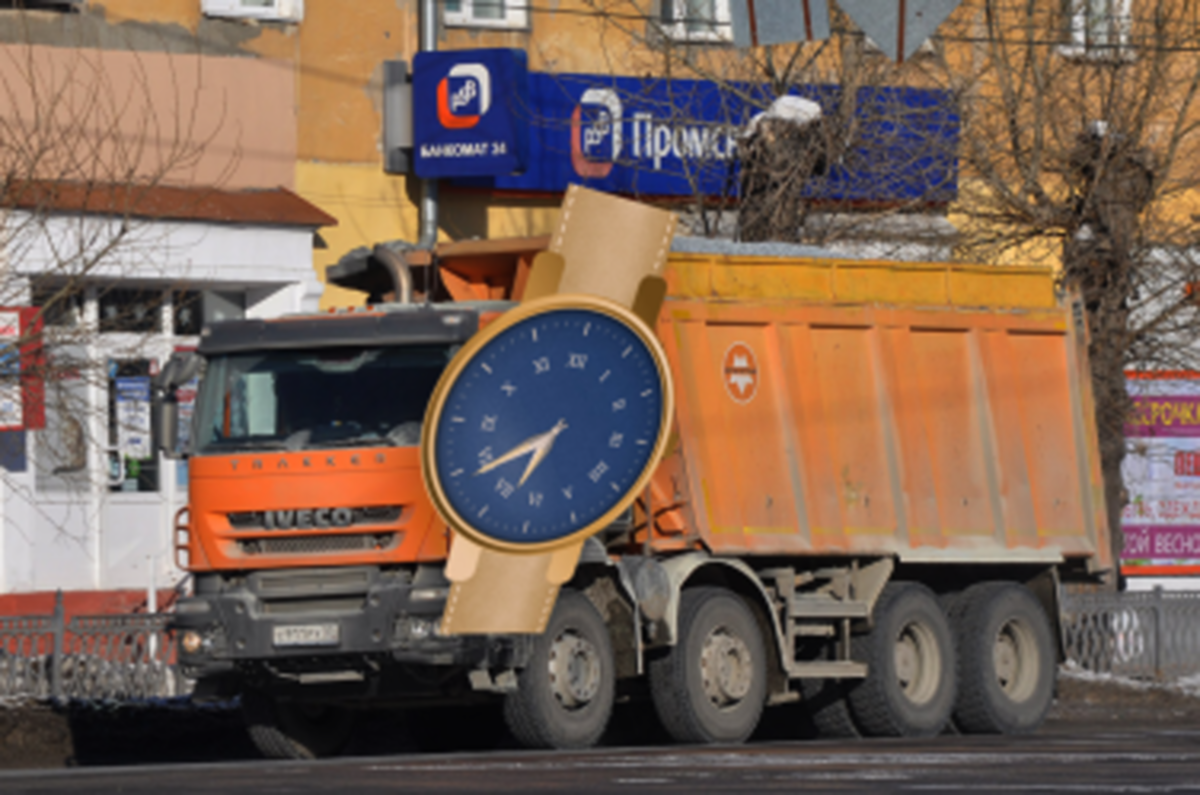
**6:39**
